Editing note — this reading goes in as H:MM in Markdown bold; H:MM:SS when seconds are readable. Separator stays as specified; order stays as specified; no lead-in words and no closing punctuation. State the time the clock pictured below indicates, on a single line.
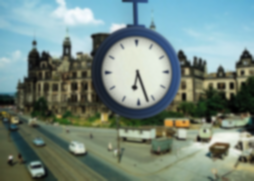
**6:27**
